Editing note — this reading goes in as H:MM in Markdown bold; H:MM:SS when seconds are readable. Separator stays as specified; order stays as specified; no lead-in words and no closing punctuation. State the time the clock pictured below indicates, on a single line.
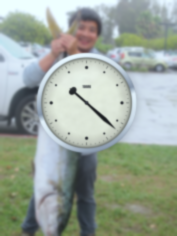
**10:22**
